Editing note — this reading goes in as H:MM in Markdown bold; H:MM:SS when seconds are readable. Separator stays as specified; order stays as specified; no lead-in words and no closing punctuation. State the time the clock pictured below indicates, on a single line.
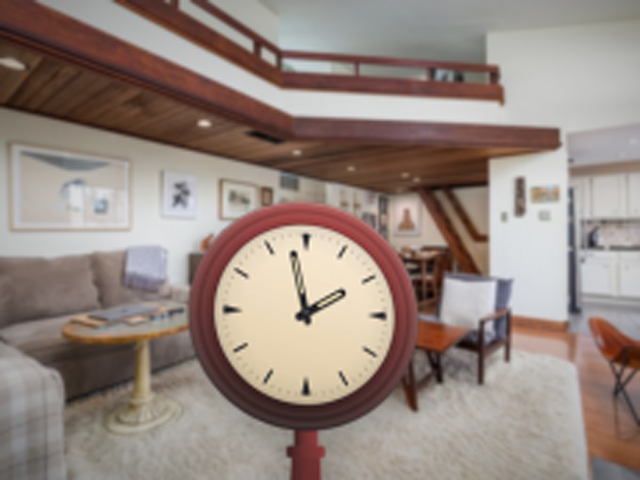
**1:58**
